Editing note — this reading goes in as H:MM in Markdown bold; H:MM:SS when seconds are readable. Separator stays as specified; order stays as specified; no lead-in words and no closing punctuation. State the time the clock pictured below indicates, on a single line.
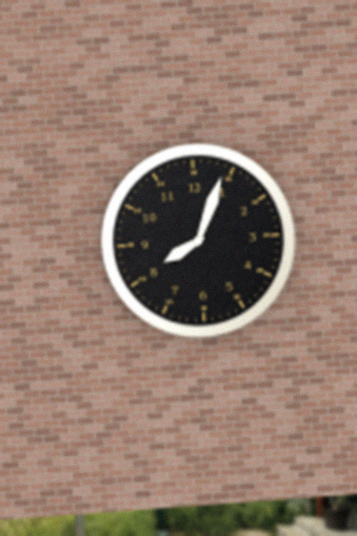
**8:04**
